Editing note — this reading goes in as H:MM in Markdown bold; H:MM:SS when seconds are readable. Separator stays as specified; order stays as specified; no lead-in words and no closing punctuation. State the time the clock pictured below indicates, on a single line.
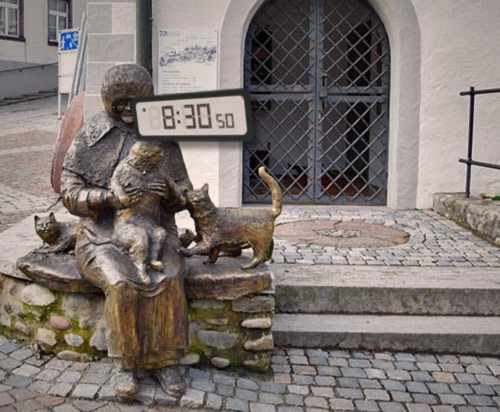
**8:30:50**
